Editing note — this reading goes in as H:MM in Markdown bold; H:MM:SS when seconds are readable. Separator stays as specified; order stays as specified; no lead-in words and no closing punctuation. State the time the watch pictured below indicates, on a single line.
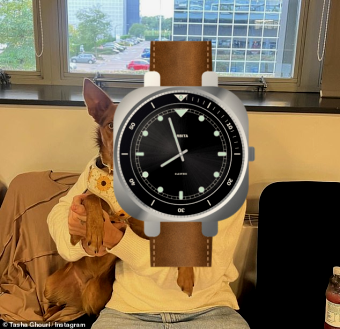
**7:57**
